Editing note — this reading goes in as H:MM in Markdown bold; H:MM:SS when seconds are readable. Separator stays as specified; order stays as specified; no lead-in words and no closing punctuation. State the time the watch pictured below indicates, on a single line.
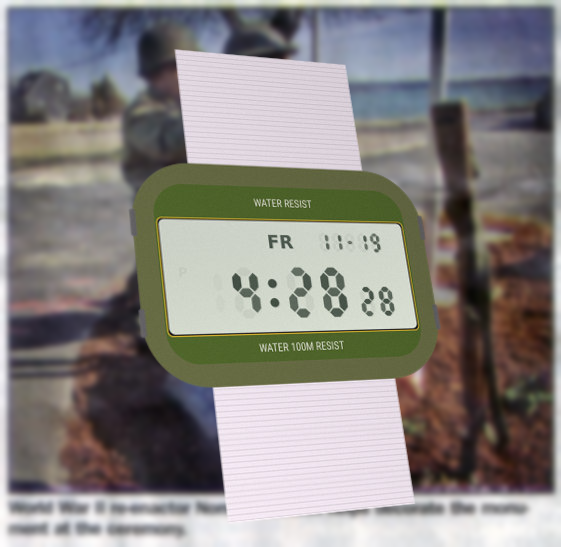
**4:28:28**
